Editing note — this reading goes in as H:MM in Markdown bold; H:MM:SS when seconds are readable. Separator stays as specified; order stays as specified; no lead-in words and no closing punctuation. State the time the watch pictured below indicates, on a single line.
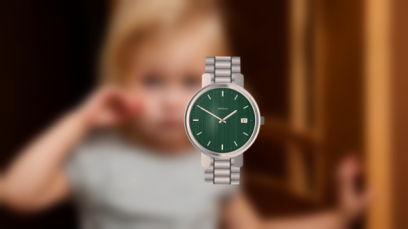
**1:50**
